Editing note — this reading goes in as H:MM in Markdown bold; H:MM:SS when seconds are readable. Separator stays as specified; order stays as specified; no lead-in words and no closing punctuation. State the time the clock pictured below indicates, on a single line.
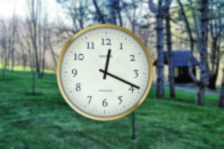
**12:19**
